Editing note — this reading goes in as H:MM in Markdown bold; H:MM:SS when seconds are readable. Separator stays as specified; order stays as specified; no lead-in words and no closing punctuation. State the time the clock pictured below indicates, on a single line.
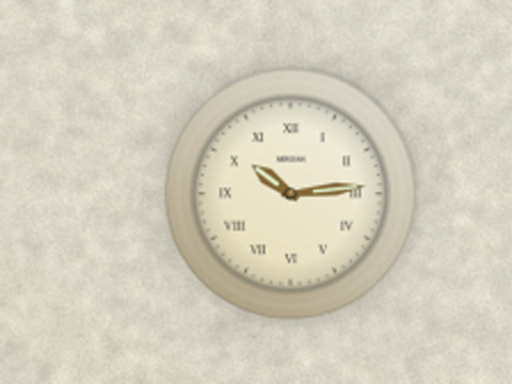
**10:14**
